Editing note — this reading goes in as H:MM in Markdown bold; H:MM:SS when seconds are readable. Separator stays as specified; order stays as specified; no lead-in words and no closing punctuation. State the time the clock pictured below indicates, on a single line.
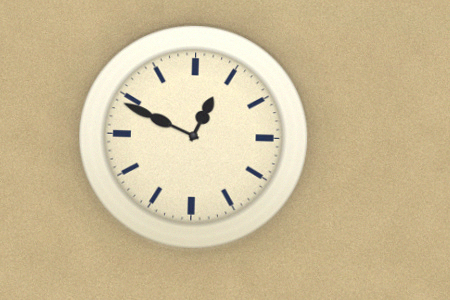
**12:49**
